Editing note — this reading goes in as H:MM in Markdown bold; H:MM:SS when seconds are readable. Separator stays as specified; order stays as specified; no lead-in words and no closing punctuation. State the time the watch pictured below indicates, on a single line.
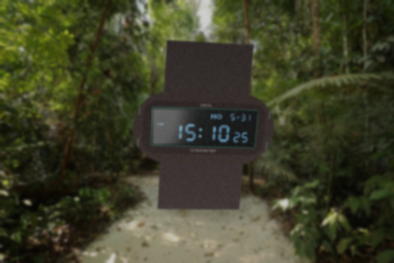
**15:10:25**
